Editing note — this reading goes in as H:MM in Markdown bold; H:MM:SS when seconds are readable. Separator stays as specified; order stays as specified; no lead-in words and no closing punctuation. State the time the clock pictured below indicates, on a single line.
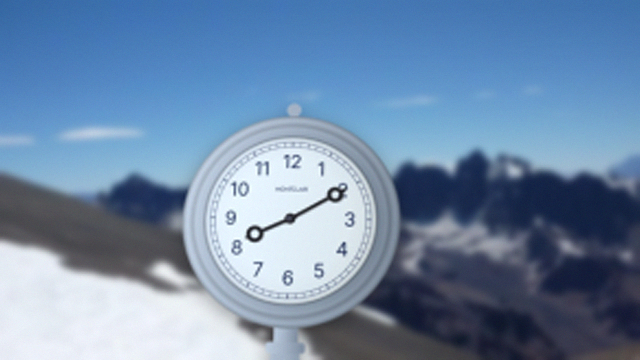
**8:10**
